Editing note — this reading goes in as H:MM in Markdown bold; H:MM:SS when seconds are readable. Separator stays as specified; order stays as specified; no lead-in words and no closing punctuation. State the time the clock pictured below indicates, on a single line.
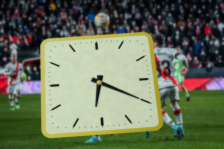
**6:20**
